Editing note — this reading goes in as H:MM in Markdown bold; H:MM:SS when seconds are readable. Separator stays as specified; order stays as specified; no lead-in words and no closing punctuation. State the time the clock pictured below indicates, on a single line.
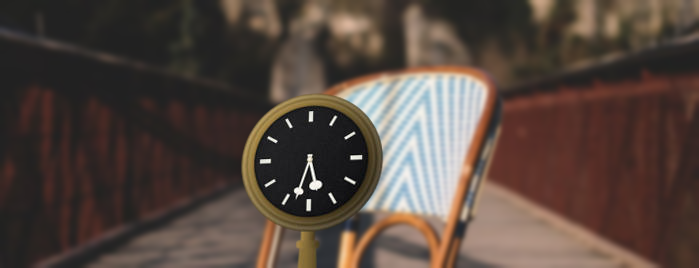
**5:33**
